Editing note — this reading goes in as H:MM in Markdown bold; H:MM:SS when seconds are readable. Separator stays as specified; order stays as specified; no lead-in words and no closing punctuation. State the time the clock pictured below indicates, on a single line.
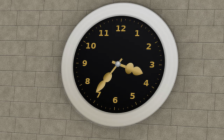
**3:36**
